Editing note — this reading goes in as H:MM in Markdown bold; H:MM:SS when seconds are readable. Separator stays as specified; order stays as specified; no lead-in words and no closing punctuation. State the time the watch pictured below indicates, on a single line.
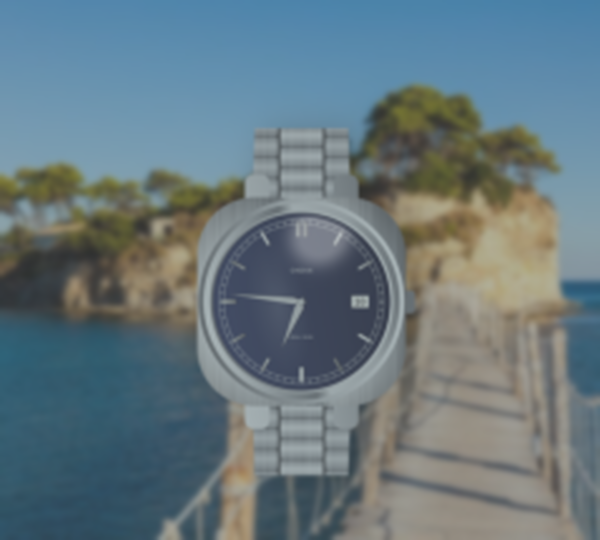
**6:46**
